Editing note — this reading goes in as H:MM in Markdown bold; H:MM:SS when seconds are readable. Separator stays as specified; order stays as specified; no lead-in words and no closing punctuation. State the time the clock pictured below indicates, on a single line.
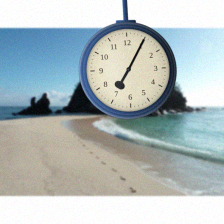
**7:05**
